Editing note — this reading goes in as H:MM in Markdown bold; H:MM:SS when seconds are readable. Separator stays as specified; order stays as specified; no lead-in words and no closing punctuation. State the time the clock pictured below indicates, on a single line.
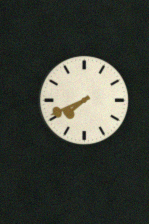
**7:41**
